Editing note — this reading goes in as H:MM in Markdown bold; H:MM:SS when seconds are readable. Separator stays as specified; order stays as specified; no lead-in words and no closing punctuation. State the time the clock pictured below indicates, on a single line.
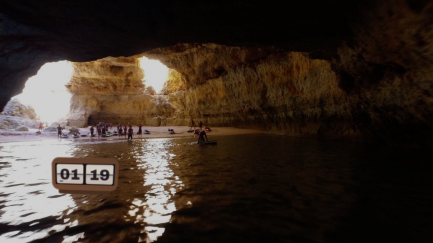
**1:19**
